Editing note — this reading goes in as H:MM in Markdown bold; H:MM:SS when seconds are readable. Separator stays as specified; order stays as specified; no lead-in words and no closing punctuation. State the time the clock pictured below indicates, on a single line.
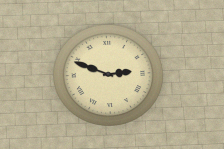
**2:49**
